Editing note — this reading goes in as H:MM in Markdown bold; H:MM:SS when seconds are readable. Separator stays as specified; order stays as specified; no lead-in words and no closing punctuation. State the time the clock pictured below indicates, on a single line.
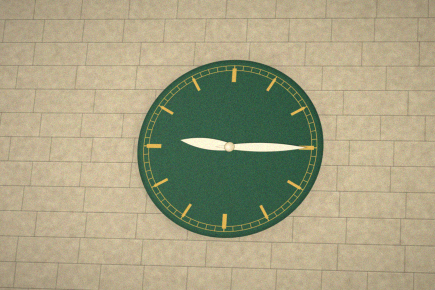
**9:15**
